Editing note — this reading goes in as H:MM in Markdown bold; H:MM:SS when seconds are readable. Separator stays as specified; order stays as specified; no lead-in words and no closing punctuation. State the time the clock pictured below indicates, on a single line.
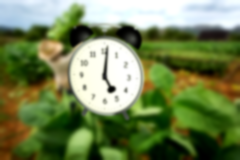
**5:01**
